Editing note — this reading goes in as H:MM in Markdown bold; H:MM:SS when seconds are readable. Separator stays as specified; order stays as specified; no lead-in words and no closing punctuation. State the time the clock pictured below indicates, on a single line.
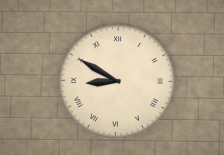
**8:50**
